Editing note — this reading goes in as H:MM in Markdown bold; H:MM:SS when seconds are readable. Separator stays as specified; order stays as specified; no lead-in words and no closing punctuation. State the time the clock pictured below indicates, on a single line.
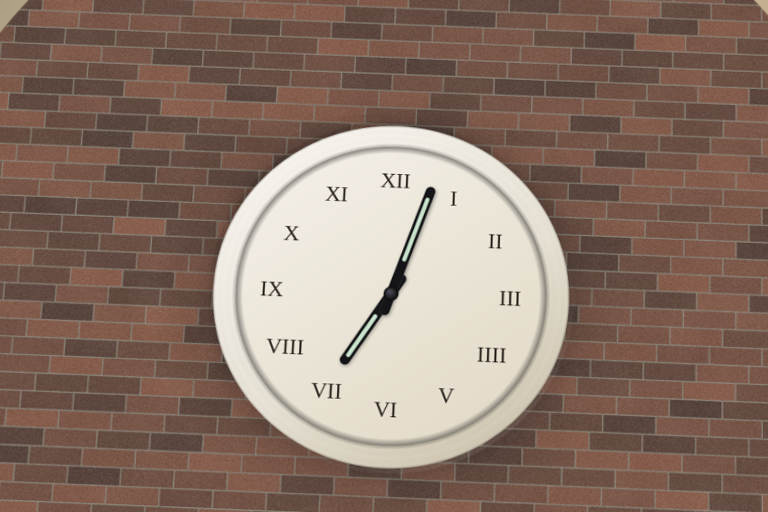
**7:03**
